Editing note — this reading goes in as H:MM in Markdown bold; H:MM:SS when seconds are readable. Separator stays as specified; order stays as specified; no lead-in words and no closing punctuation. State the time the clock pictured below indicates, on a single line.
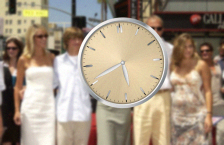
**5:41**
